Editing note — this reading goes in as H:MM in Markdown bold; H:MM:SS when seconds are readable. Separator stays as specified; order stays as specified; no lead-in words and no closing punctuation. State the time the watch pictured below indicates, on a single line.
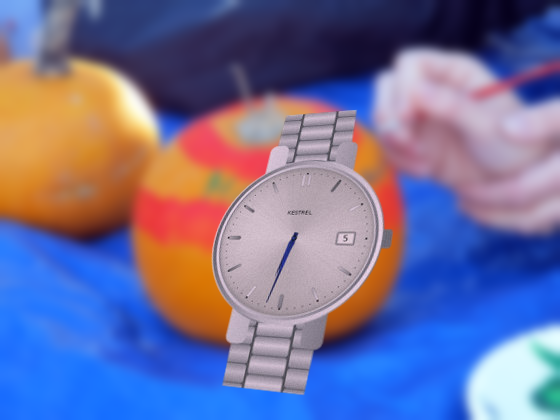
**6:32**
